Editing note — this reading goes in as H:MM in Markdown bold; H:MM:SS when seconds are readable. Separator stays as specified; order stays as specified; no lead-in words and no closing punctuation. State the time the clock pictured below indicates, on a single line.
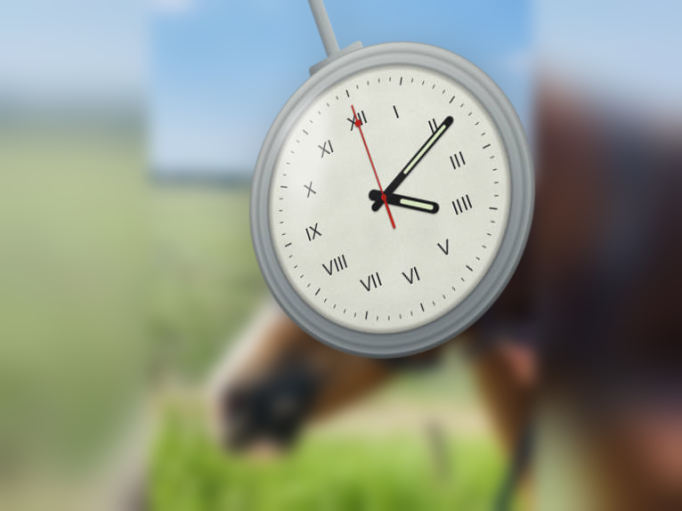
**4:11:00**
